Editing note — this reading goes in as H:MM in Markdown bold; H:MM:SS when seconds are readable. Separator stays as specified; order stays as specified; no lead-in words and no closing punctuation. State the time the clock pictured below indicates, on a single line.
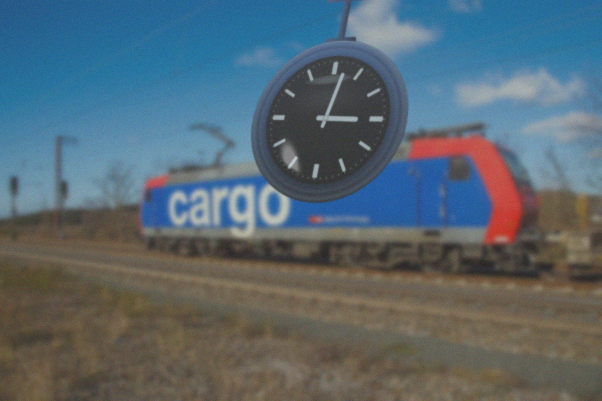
**3:02**
